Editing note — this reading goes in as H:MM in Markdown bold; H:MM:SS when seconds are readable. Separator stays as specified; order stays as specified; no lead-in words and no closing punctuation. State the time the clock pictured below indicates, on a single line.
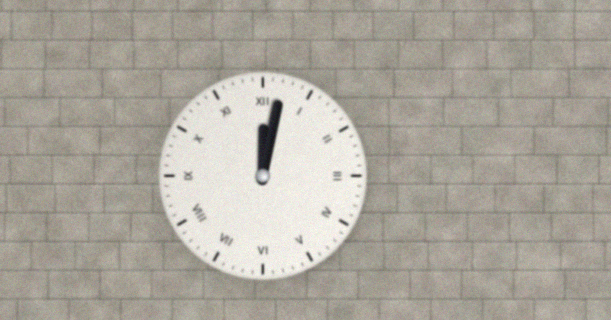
**12:02**
